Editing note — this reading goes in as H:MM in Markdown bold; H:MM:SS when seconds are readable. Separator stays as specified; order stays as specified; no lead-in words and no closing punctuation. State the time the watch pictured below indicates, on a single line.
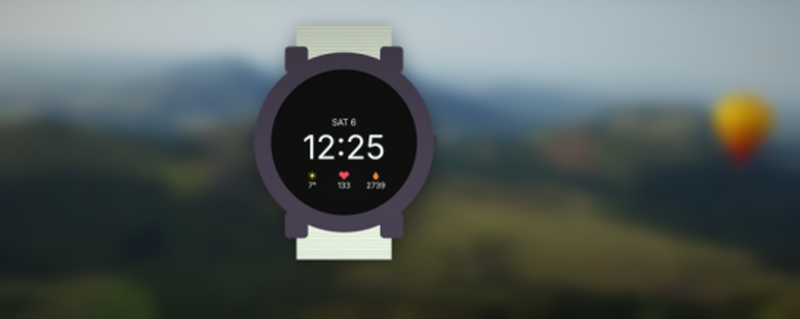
**12:25**
